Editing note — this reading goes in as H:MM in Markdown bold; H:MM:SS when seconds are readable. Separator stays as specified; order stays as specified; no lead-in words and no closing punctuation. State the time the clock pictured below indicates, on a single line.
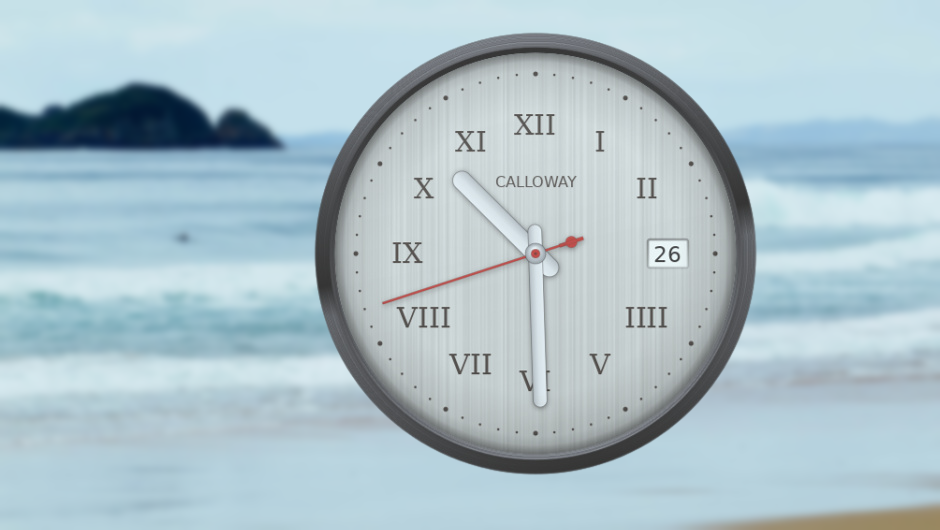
**10:29:42**
